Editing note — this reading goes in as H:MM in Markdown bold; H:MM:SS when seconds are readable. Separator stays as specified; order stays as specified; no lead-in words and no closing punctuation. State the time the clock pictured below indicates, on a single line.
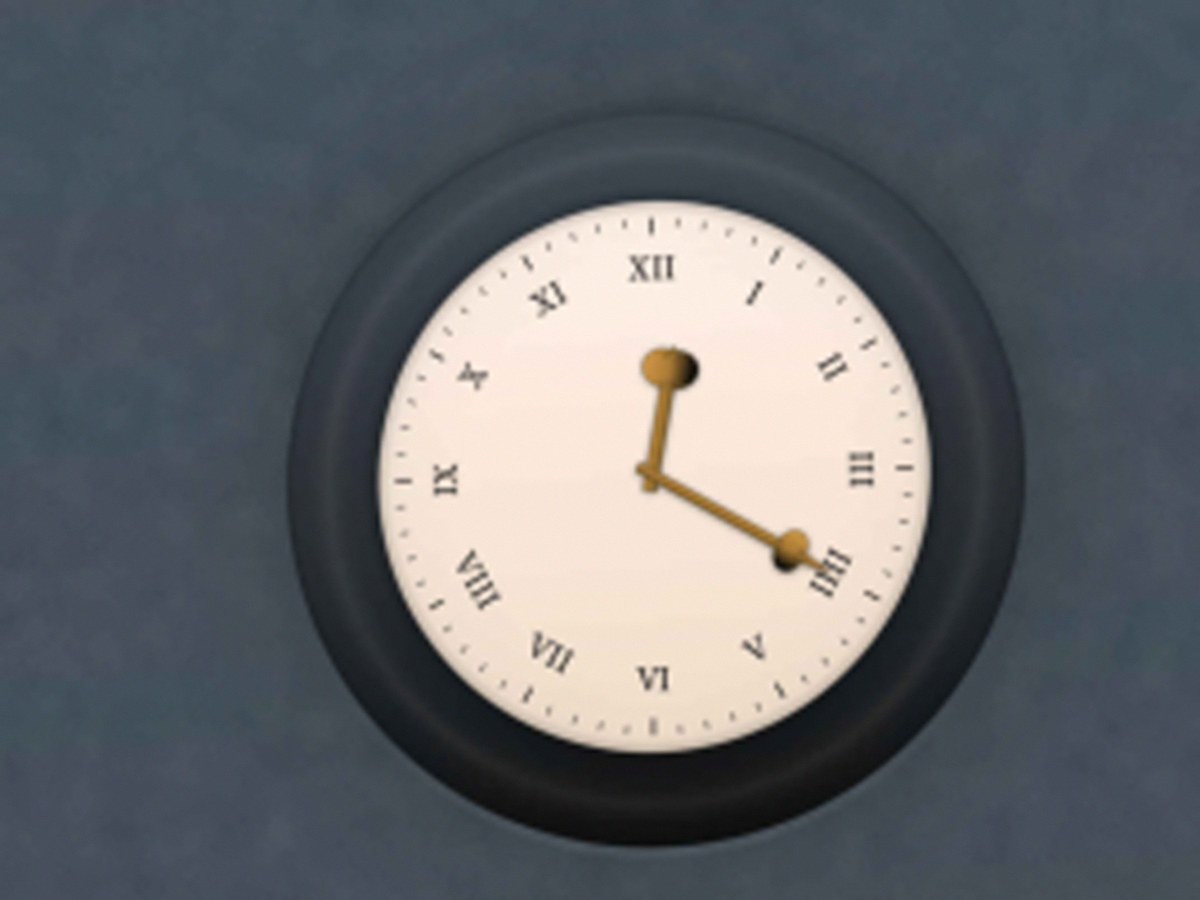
**12:20**
